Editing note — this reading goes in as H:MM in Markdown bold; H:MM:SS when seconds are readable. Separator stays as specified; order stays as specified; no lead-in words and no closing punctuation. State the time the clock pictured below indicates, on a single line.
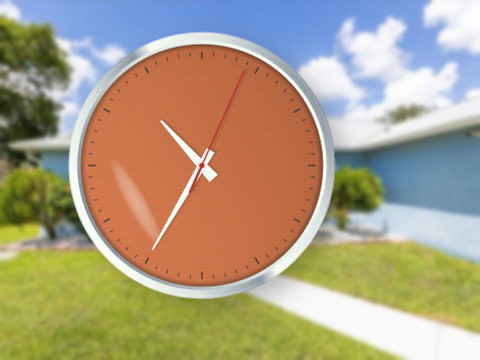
**10:35:04**
